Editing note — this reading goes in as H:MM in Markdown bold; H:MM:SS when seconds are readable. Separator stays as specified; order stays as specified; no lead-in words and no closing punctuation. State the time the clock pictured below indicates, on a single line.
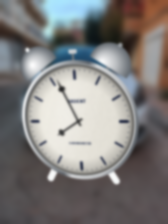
**7:56**
